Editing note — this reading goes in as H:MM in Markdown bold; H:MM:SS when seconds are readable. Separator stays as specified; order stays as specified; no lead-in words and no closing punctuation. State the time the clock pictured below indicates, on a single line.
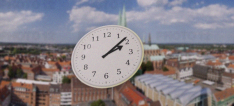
**2:08**
